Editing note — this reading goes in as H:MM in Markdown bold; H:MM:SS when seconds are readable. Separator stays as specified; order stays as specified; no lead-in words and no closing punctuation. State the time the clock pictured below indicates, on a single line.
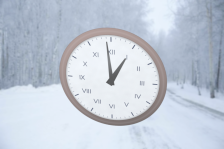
**12:59**
